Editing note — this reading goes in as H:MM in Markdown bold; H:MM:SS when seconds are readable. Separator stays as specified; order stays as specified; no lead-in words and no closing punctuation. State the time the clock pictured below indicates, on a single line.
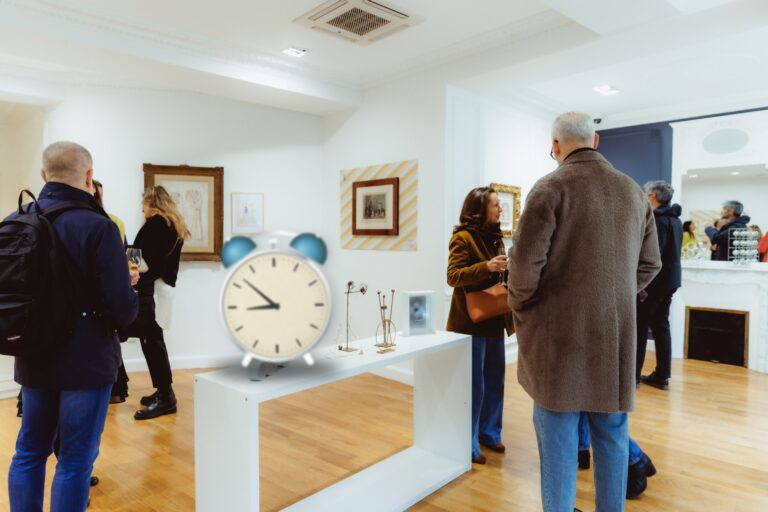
**8:52**
